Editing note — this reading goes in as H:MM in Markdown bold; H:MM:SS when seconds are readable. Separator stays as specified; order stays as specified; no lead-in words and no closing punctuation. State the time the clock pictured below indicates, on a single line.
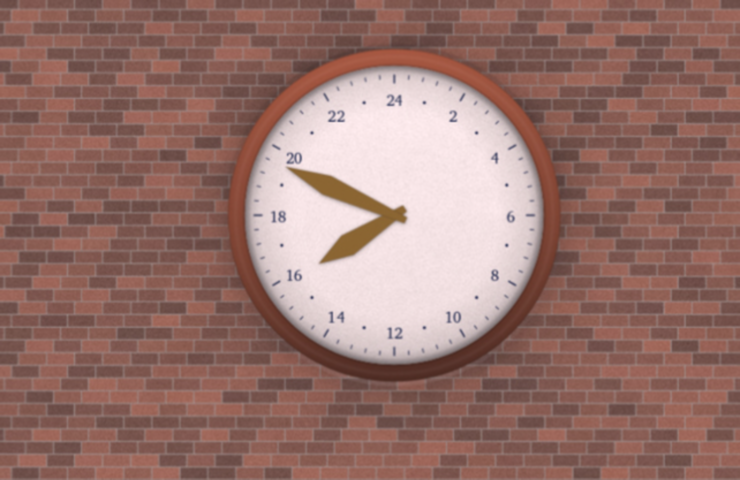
**15:49**
